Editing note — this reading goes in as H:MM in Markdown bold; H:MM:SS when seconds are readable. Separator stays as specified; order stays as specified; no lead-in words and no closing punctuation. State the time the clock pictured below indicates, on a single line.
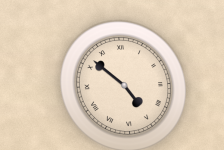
**4:52**
